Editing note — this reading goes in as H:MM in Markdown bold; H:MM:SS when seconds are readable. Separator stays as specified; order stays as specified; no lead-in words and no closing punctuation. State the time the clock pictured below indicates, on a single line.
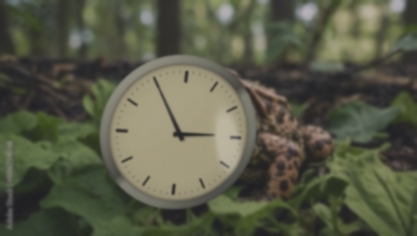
**2:55**
